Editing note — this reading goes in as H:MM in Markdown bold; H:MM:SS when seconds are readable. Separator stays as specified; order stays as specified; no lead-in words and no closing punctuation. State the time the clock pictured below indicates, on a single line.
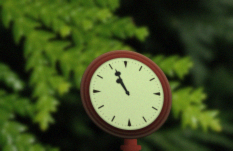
**10:56**
